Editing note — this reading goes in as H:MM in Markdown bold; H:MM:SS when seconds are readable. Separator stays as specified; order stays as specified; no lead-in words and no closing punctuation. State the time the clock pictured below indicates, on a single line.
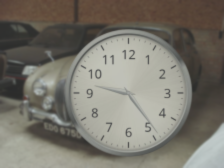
**9:24**
